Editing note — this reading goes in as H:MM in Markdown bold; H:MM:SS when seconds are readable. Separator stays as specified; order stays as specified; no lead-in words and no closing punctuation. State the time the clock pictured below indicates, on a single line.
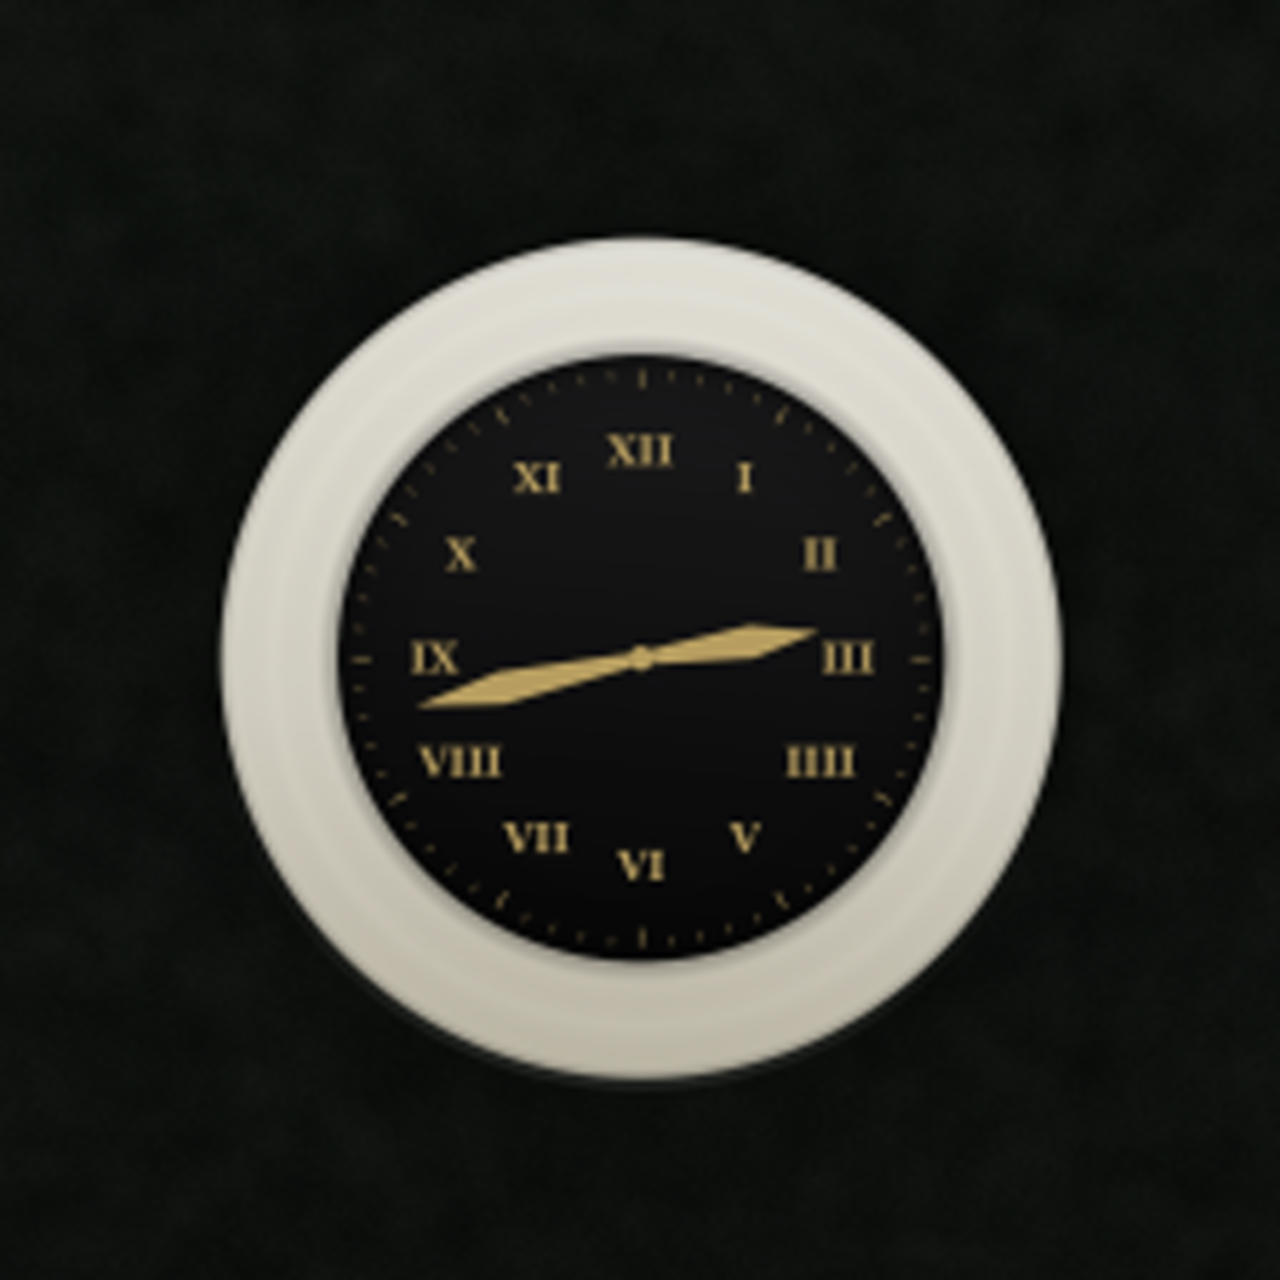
**2:43**
